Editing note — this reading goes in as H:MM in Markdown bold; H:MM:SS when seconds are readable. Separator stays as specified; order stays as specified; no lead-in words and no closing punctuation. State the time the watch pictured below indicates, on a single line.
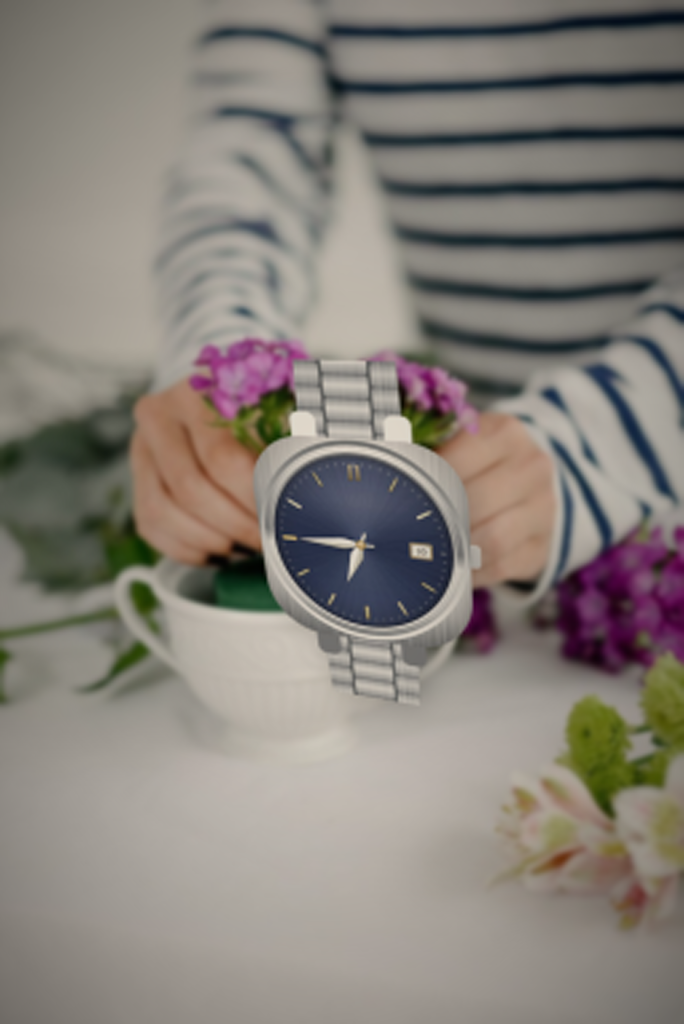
**6:45**
